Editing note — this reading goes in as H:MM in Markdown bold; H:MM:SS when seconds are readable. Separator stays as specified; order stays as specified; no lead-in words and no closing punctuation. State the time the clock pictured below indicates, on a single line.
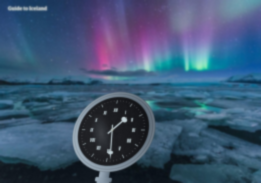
**1:29**
